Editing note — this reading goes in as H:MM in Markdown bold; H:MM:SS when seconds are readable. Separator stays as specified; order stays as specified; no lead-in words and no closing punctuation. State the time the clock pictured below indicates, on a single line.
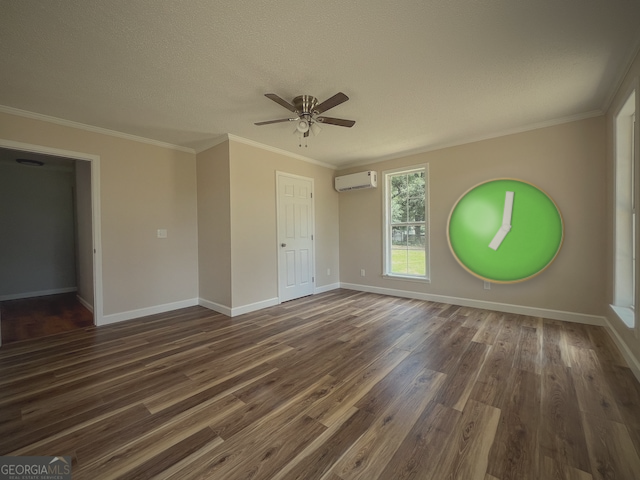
**7:01**
